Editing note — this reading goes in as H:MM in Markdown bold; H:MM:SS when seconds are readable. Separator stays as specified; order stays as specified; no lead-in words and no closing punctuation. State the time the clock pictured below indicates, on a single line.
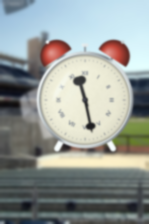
**11:28**
